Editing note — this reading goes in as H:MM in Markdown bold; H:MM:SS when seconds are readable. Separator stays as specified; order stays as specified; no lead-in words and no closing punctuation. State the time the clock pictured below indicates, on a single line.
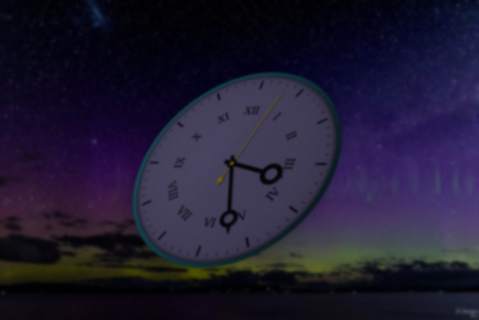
**3:27:03**
